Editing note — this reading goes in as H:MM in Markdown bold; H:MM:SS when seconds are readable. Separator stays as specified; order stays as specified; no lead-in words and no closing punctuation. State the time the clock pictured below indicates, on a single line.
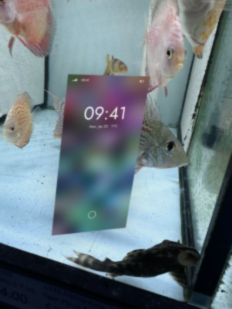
**9:41**
